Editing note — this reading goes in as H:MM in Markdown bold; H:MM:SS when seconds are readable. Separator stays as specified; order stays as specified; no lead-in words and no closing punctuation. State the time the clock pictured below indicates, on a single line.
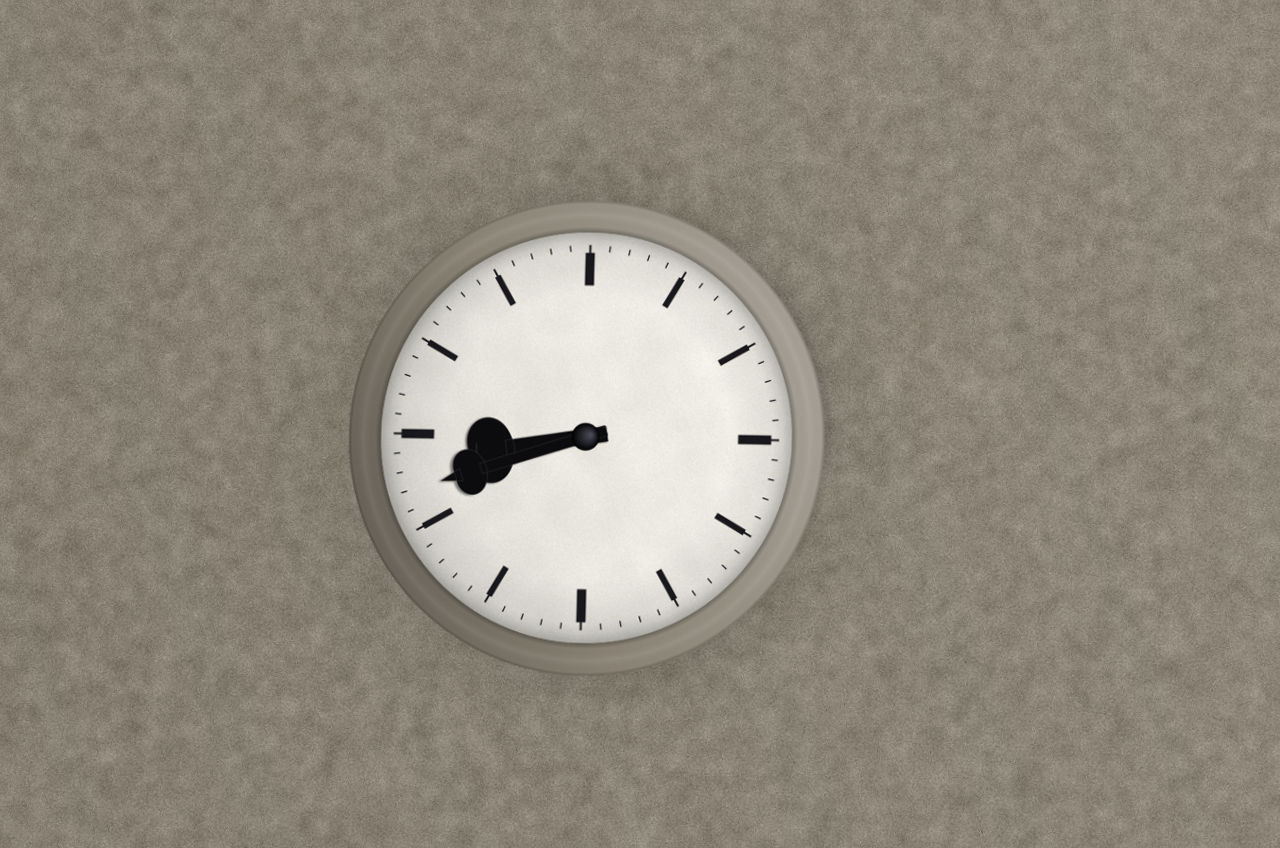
**8:42**
